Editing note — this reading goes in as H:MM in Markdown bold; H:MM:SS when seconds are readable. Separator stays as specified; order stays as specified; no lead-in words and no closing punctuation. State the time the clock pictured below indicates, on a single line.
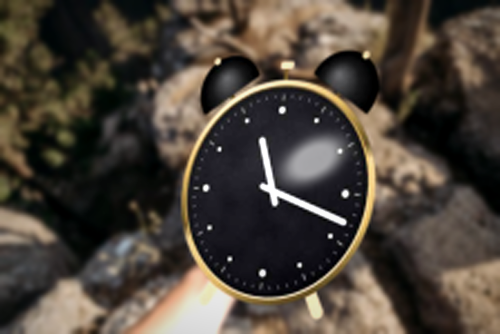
**11:18**
